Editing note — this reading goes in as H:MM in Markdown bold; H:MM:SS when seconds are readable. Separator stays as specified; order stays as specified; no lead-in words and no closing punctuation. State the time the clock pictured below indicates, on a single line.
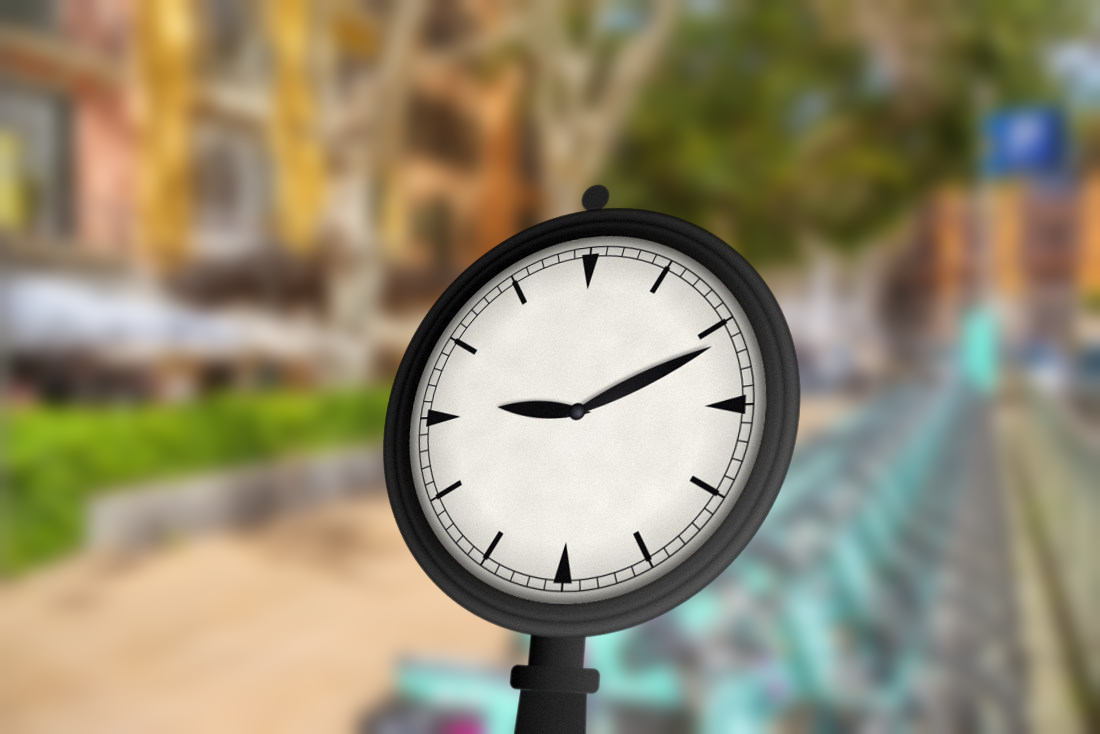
**9:11**
